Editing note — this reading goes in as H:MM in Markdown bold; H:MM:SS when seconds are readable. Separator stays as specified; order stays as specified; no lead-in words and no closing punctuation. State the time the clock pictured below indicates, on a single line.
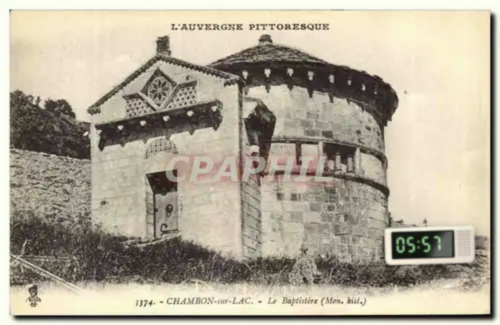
**5:57**
